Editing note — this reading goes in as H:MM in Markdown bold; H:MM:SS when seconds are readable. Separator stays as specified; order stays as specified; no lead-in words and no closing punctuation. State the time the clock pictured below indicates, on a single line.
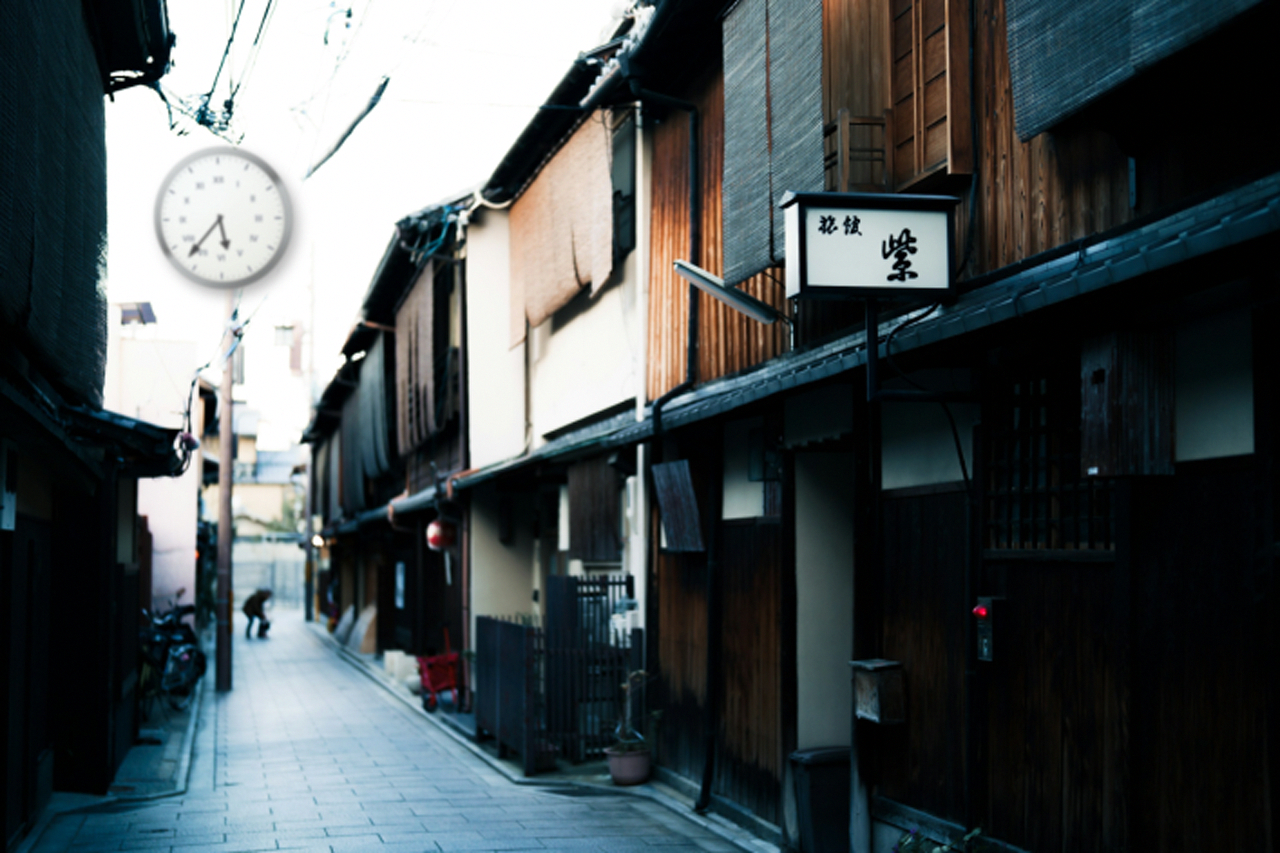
**5:37**
